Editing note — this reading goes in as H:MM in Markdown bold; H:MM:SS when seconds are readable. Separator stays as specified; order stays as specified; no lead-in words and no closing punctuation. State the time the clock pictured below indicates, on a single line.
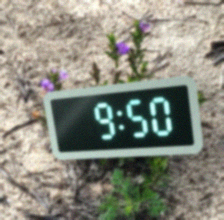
**9:50**
